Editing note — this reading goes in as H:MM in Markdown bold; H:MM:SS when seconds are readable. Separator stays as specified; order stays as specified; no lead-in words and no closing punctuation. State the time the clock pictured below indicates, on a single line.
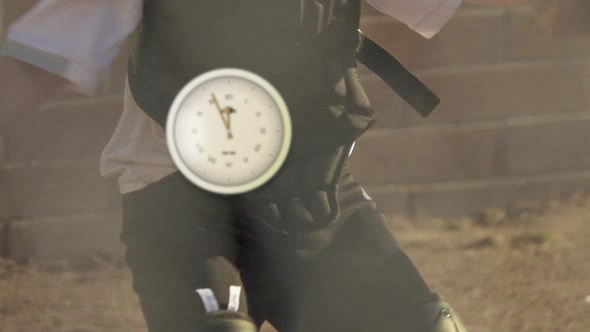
**11:56**
